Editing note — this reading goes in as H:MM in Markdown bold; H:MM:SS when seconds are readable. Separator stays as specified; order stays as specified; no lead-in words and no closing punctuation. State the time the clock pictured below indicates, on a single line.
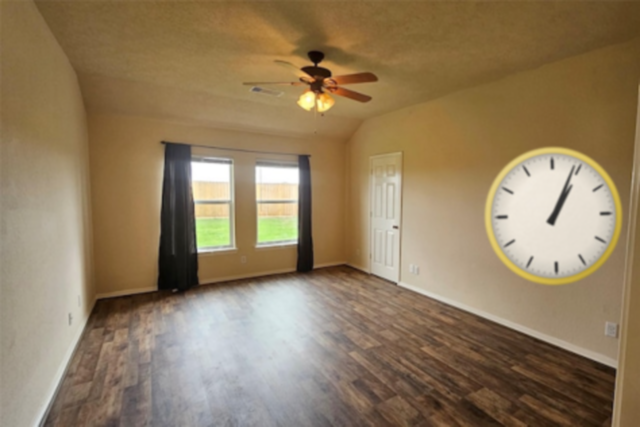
**1:04**
